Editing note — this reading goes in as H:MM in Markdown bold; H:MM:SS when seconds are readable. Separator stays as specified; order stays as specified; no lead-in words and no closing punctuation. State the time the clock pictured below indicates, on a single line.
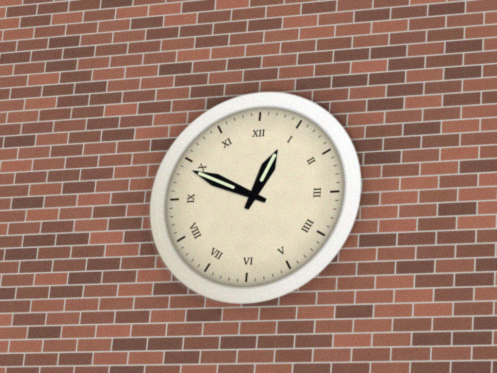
**12:49**
